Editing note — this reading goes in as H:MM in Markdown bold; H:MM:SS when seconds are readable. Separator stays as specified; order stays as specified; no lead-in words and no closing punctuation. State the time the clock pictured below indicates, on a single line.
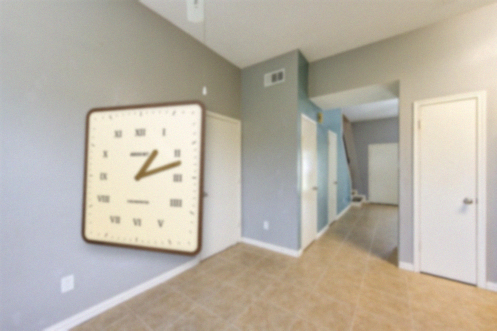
**1:12**
